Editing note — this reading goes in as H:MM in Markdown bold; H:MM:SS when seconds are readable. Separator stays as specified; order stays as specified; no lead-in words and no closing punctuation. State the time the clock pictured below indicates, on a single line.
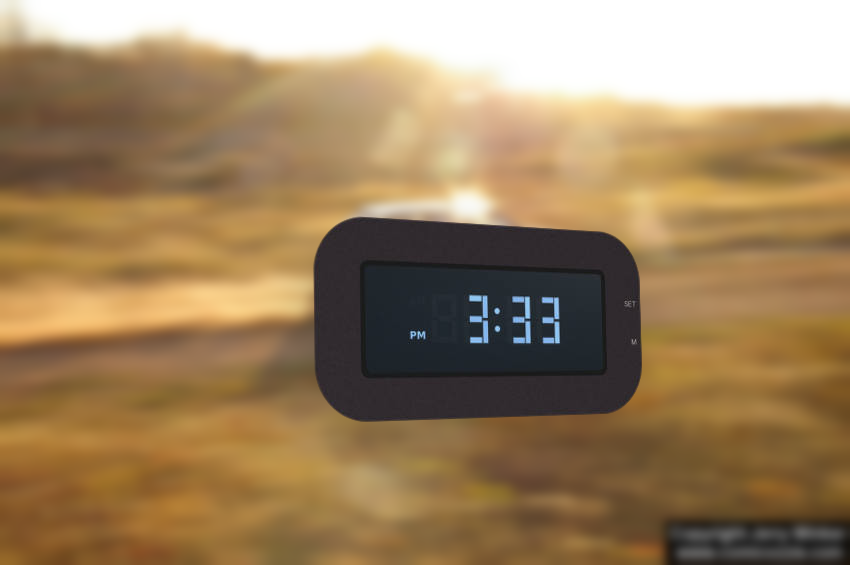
**3:33**
